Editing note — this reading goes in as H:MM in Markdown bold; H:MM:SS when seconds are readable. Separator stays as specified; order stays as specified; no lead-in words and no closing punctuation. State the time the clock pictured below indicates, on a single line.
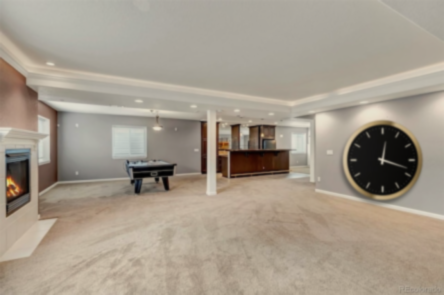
**12:18**
